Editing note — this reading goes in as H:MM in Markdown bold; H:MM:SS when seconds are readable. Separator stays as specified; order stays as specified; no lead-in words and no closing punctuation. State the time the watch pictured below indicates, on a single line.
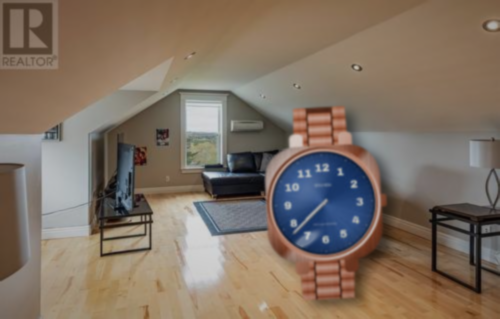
**7:38**
